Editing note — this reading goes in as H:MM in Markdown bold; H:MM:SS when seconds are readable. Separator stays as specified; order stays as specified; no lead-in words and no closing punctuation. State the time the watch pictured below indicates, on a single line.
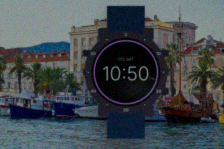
**10:50**
